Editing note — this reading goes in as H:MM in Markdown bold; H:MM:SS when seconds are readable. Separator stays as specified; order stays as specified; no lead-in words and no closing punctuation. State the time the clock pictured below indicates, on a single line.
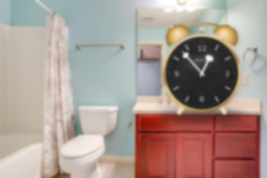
**12:53**
